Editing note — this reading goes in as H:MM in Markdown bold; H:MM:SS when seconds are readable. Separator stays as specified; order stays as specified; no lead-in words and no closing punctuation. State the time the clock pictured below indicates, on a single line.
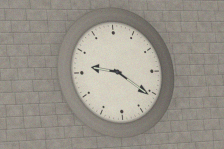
**9:21**
